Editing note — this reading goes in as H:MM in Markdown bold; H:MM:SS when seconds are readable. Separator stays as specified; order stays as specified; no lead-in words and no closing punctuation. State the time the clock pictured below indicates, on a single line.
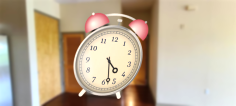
**4:28**
